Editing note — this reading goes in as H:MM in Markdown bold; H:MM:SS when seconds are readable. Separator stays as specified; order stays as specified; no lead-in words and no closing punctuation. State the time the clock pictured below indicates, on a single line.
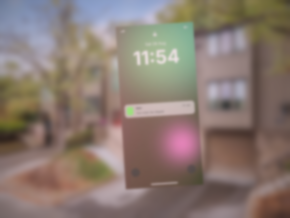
**11:54**
